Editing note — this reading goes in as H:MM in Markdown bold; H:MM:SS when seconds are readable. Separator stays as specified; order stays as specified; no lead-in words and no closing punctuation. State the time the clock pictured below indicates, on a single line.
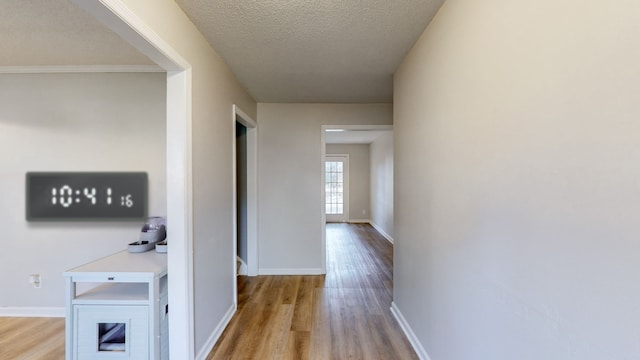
**10:41:16**
